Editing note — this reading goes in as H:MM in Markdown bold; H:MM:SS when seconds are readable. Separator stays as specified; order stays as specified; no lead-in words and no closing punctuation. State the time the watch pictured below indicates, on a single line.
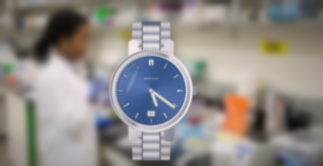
**5:21**
